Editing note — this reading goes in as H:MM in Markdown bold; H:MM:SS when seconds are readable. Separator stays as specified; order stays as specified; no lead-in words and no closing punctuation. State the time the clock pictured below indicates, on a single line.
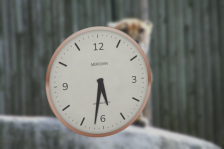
**5:32**
